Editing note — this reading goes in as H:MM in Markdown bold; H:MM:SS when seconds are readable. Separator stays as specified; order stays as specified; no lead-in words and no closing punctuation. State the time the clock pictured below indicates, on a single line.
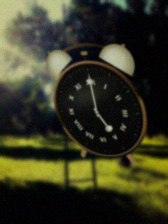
**5:00**
